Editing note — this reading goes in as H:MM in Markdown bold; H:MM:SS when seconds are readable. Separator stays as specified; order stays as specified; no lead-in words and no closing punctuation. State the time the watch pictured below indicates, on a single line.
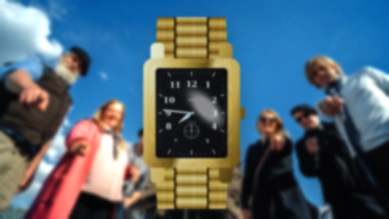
**7:46**
